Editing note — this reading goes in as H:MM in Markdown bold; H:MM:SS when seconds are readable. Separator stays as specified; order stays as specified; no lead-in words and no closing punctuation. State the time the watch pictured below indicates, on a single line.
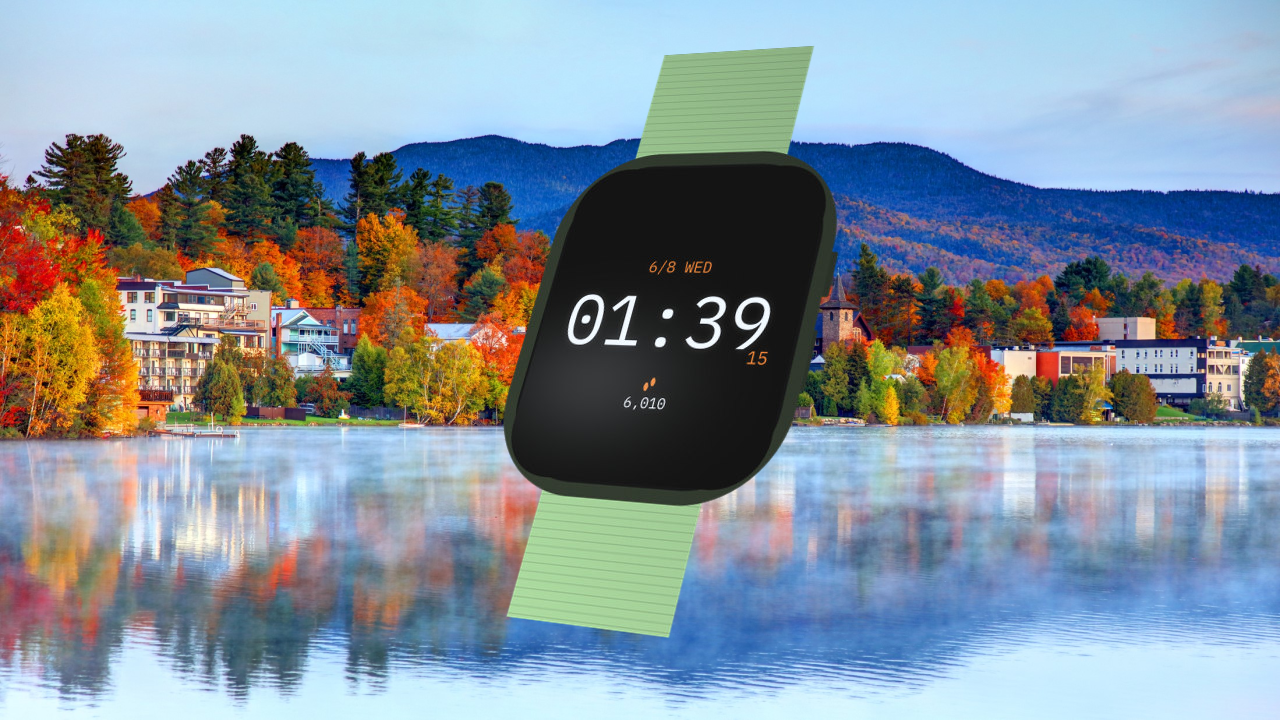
**1:39:15**
